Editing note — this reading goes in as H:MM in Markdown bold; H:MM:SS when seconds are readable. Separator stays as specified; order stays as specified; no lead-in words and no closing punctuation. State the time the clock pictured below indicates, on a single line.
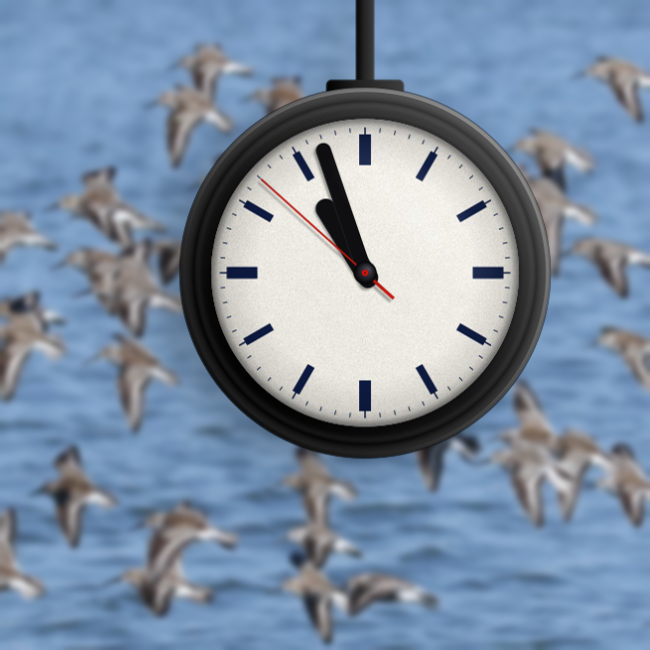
**10:56:52**
